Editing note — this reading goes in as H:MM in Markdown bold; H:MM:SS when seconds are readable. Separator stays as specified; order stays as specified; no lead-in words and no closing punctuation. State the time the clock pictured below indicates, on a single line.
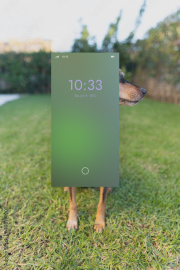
**10:33**
